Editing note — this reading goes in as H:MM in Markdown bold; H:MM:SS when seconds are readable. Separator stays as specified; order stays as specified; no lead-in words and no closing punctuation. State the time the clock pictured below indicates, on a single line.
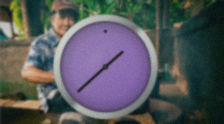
**1:38**
